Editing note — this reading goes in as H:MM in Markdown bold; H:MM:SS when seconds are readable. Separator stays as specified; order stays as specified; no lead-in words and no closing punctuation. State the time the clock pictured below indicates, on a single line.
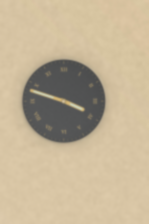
**3:48**
